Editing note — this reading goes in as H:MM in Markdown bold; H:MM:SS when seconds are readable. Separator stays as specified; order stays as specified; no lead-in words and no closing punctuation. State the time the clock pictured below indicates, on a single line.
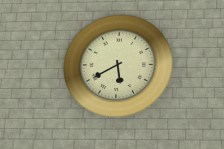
**5:40**
